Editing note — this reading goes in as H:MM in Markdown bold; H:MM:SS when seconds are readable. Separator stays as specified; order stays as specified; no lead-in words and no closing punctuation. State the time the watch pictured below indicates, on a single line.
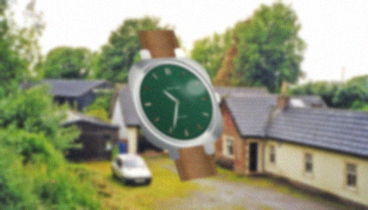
**10:34**
